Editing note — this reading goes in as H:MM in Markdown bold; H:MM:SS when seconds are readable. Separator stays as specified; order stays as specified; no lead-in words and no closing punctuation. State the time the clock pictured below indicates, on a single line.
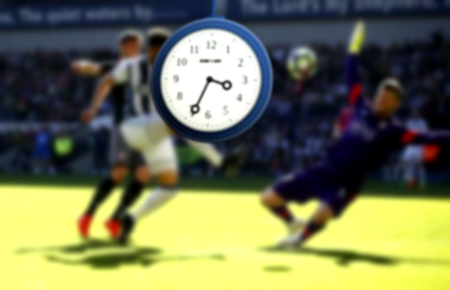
**3:34**
